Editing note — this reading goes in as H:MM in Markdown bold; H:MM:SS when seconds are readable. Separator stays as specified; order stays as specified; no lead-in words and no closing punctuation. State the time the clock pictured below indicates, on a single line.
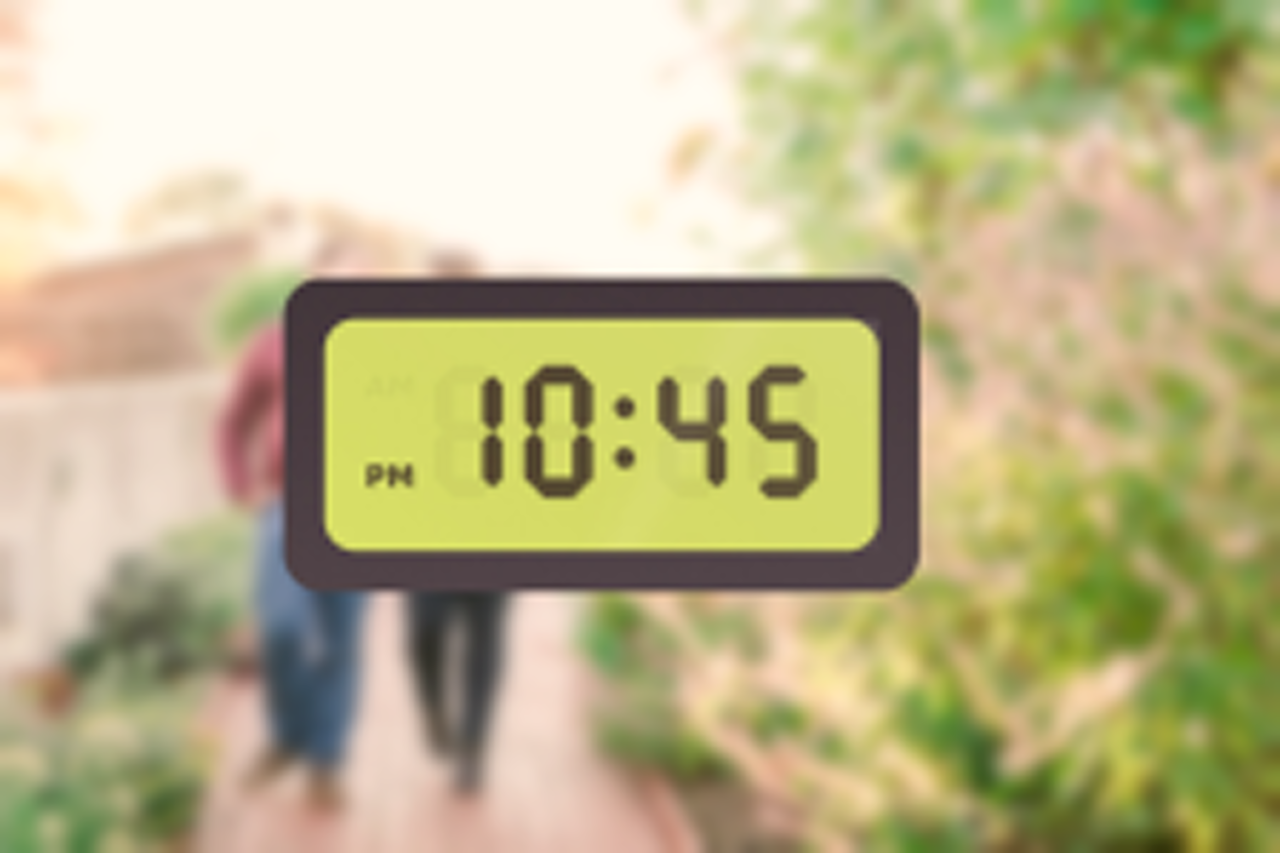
**10:45**
